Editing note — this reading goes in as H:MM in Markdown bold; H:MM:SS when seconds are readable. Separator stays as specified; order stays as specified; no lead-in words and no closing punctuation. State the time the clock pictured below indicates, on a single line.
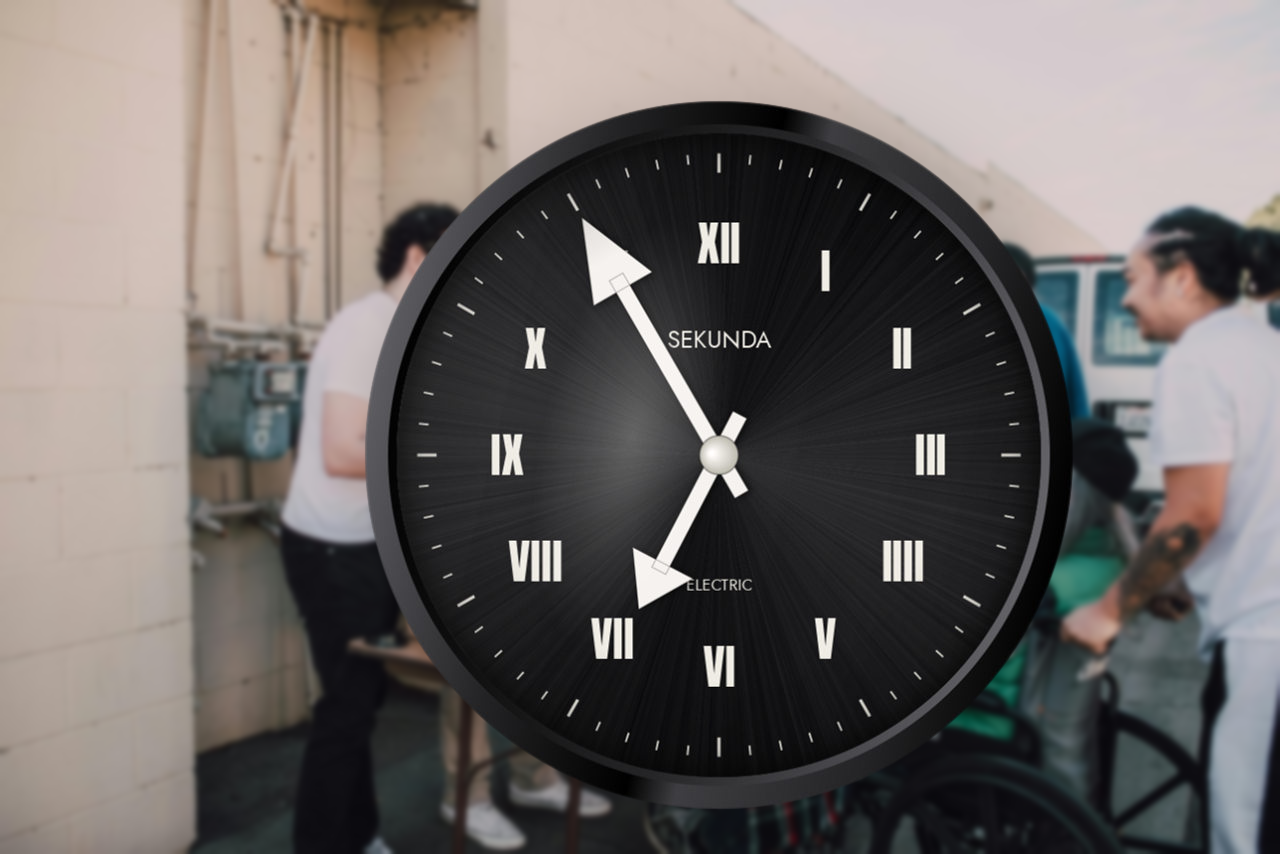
**6:55**
